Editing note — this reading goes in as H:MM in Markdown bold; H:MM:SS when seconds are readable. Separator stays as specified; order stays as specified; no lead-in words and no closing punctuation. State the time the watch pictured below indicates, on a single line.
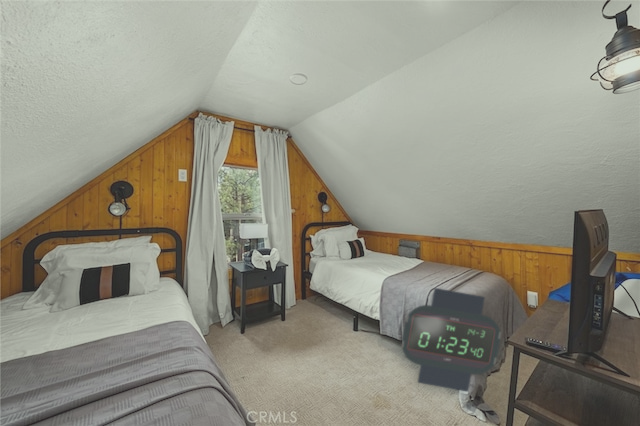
**1:23**
